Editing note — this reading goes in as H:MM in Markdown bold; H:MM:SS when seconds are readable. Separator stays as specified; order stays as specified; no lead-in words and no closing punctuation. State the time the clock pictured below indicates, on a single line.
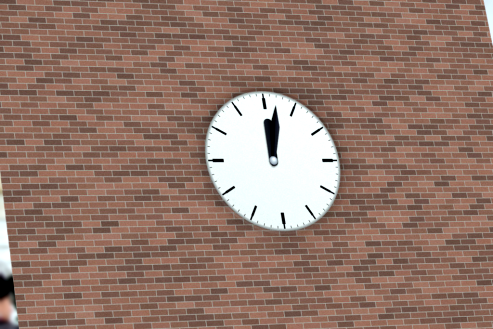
**12:02**
